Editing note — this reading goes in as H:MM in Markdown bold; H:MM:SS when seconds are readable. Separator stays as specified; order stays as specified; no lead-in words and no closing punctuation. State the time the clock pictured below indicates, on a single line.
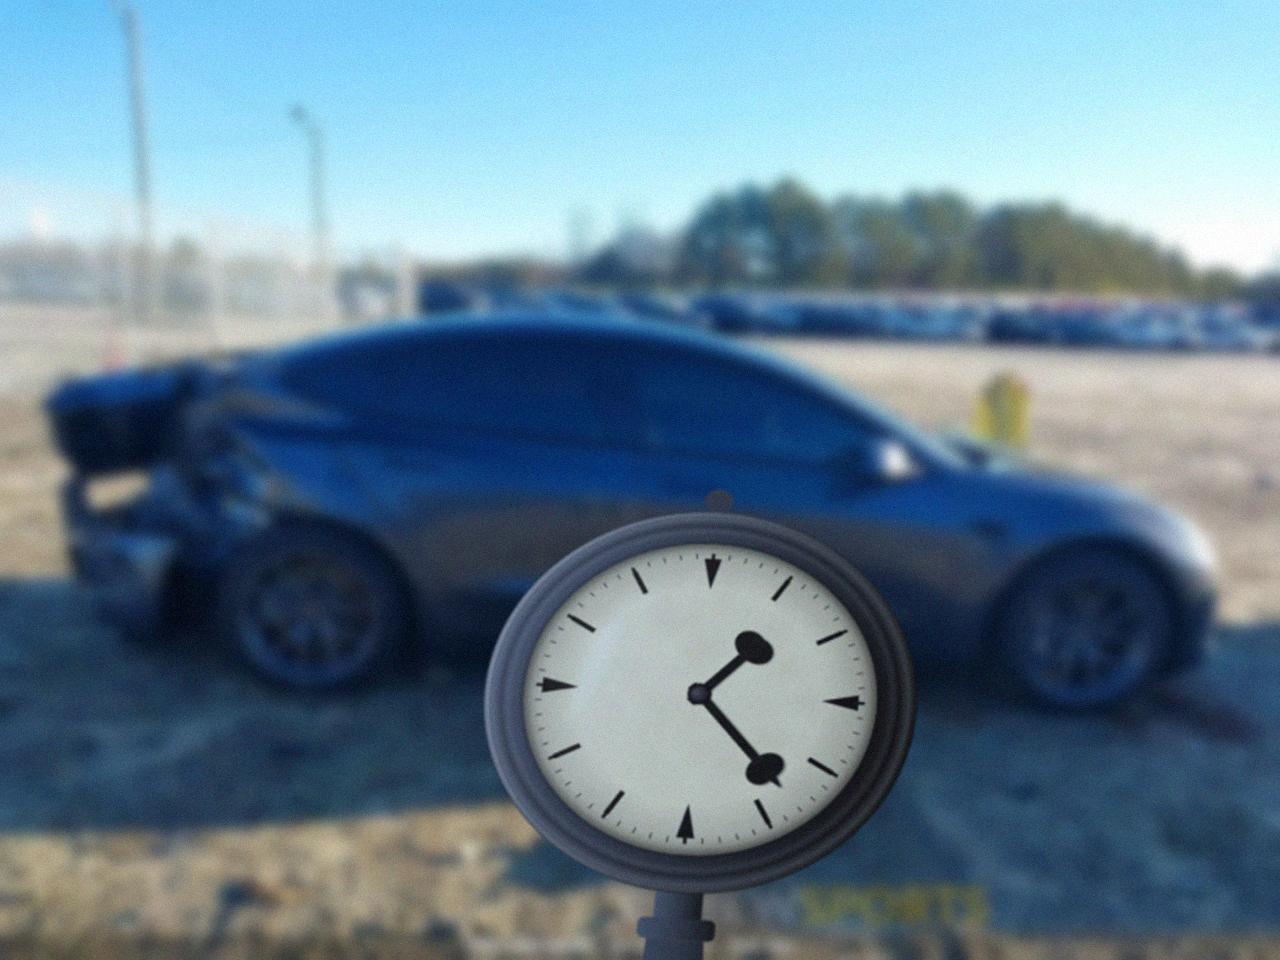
**1:23**
